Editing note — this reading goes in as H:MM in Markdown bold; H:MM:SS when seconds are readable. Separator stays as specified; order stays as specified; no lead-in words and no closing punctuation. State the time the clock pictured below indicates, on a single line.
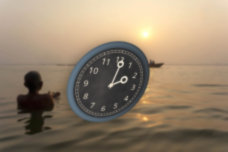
**2:01**
